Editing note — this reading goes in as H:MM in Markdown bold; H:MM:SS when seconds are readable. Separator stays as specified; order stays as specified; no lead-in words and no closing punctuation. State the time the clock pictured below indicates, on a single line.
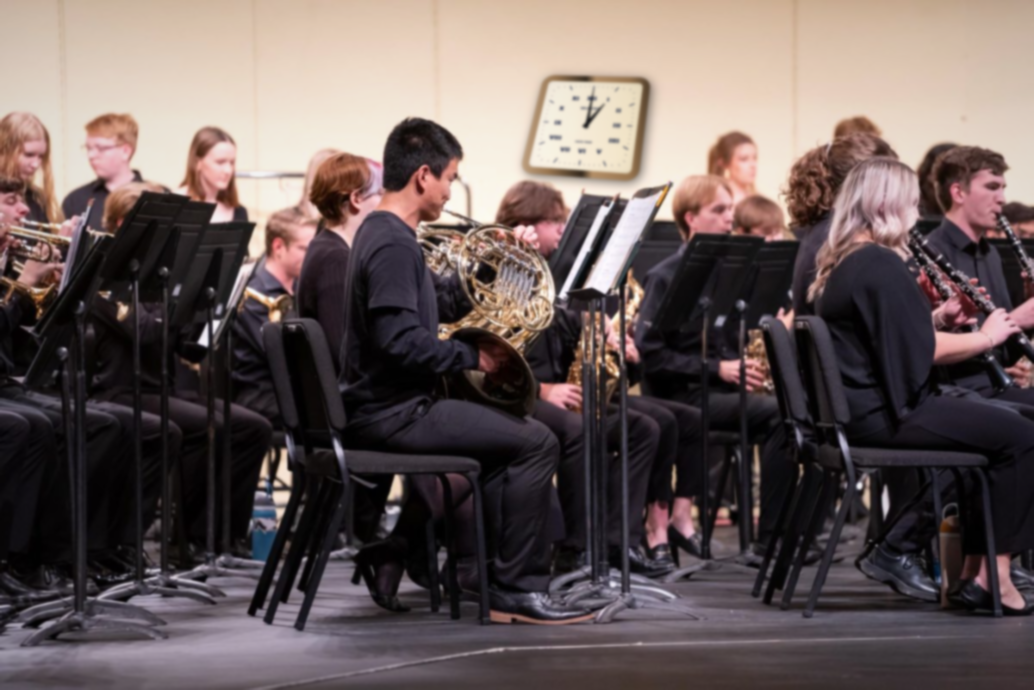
**1:00**
